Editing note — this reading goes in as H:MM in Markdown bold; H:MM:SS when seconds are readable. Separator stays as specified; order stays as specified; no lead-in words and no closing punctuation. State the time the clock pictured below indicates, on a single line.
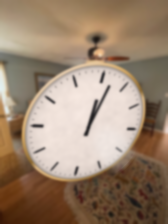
**12:02**
